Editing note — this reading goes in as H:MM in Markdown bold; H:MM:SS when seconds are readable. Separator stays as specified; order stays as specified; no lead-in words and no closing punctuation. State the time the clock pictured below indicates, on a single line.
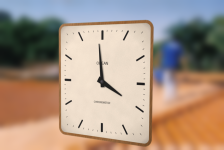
**3:59**
